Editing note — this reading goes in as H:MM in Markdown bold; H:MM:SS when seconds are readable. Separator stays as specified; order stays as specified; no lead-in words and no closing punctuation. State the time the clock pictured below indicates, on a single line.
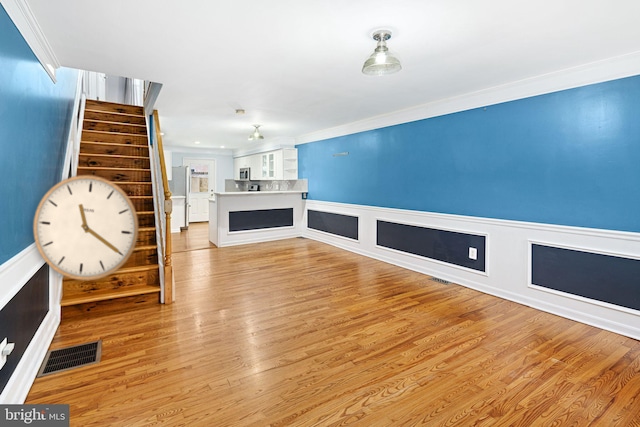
**11:20**
